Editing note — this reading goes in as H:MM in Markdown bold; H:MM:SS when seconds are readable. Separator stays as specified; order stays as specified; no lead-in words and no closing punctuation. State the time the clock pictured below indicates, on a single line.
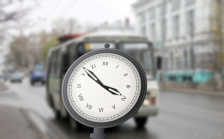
**3:52**
